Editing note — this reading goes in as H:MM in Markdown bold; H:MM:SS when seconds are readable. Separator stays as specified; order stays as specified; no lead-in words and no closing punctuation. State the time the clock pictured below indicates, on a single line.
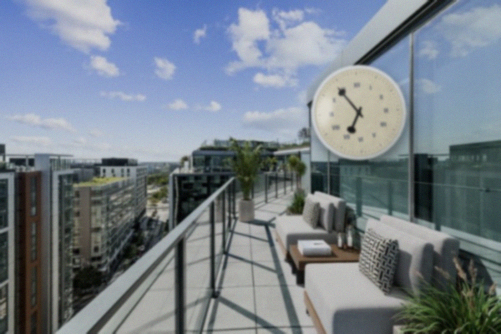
**6:54**
